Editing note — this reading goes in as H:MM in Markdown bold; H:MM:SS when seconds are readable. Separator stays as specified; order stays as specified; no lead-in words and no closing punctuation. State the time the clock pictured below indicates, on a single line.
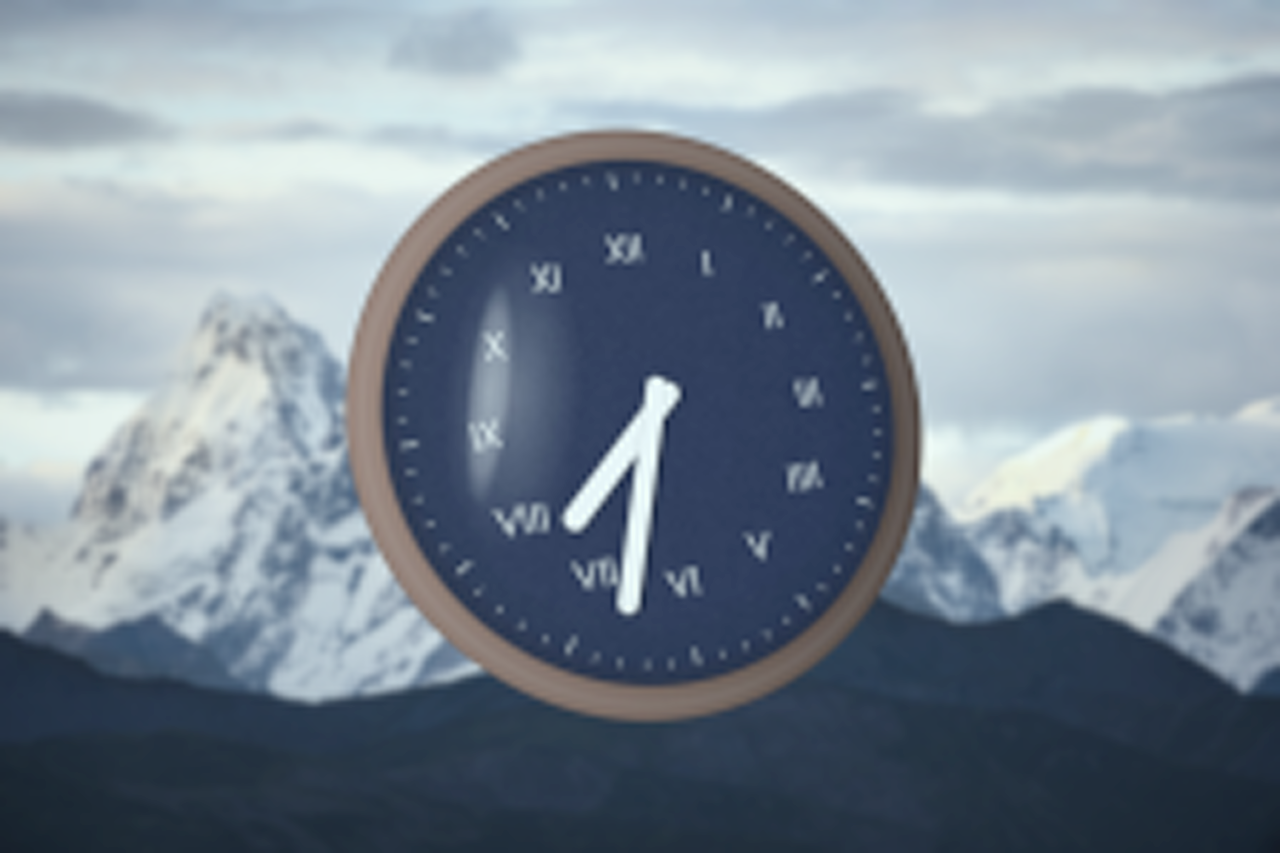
**7:33**
